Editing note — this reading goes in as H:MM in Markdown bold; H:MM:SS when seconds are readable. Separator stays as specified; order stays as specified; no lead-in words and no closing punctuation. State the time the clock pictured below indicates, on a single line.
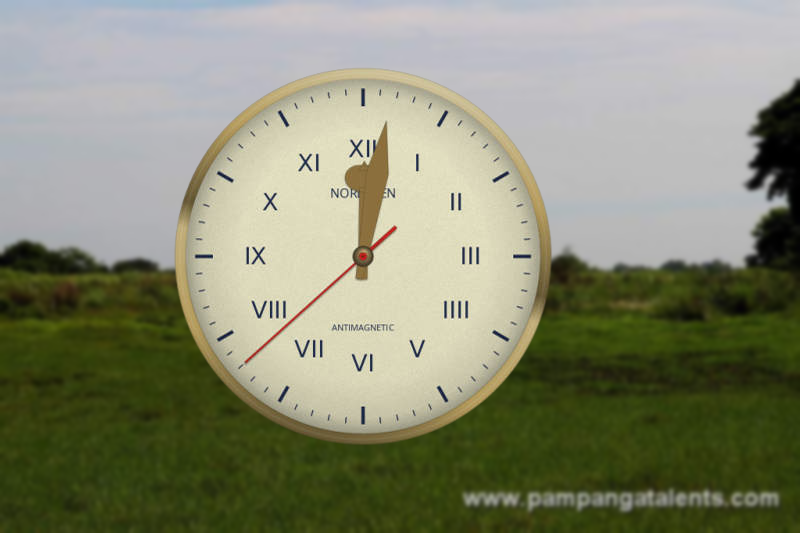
**12:01:38**
